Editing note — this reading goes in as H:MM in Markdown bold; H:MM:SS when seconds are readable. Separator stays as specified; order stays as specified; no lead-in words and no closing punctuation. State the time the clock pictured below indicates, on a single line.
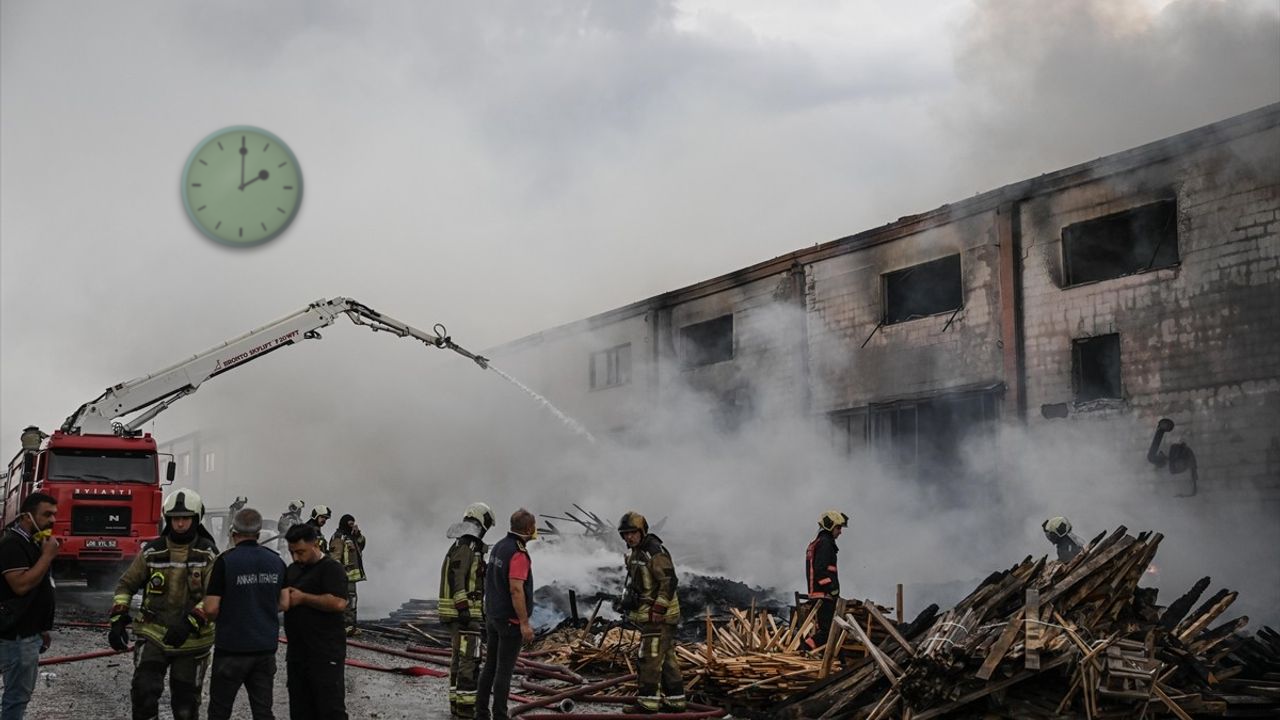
**2:00**
